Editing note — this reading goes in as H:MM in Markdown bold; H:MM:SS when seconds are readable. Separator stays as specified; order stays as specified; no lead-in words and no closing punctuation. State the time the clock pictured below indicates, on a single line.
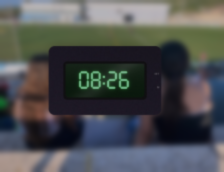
**8:26**
